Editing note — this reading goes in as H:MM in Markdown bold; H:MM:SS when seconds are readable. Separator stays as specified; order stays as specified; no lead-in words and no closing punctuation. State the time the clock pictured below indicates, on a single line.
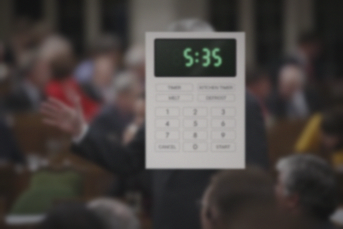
**5:35**
